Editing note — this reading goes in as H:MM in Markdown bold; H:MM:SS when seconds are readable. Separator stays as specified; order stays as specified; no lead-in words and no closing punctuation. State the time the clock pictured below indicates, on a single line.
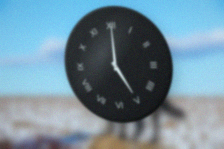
**5:00**
